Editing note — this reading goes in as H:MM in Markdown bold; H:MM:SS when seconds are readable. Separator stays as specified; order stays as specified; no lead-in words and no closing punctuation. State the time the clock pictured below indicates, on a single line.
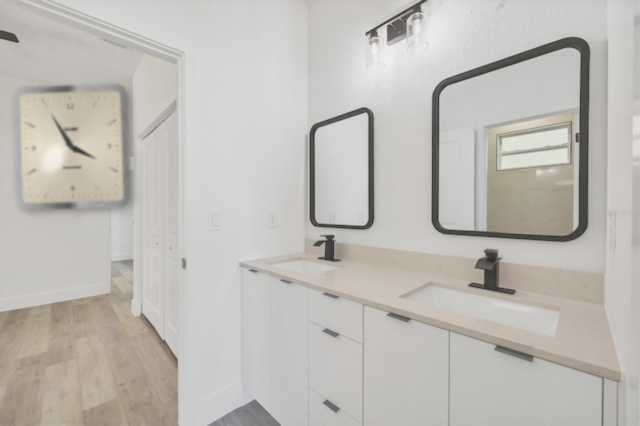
**3:55**
